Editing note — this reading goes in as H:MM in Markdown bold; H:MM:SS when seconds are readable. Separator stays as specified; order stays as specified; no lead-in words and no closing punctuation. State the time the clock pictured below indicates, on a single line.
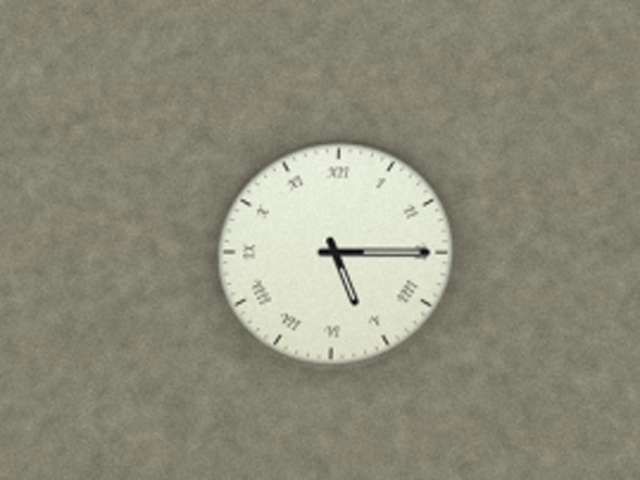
**5:15**
